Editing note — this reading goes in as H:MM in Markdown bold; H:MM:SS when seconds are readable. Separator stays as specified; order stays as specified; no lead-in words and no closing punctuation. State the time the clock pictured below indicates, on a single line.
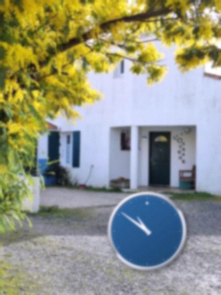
**10:51**
